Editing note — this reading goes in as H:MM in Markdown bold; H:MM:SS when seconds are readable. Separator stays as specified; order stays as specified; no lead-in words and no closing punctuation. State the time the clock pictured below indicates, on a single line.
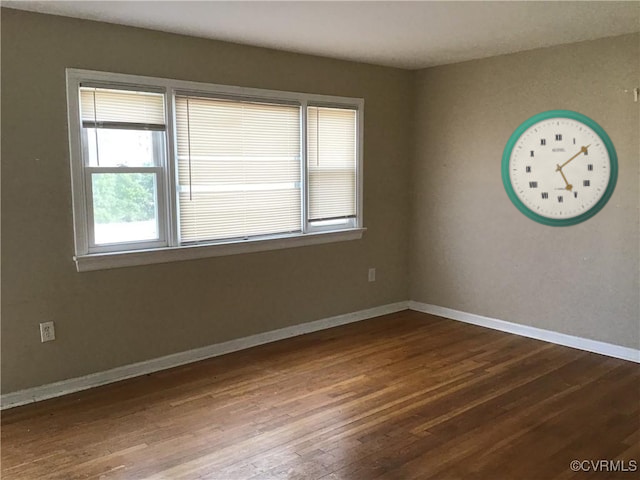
**5:09**
